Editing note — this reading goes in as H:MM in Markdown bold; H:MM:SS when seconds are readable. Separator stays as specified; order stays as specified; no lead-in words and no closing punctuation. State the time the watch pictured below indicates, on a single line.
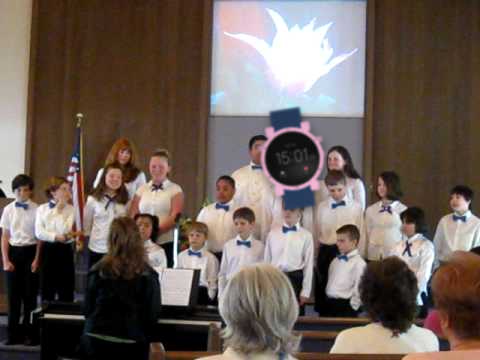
**15:01**
